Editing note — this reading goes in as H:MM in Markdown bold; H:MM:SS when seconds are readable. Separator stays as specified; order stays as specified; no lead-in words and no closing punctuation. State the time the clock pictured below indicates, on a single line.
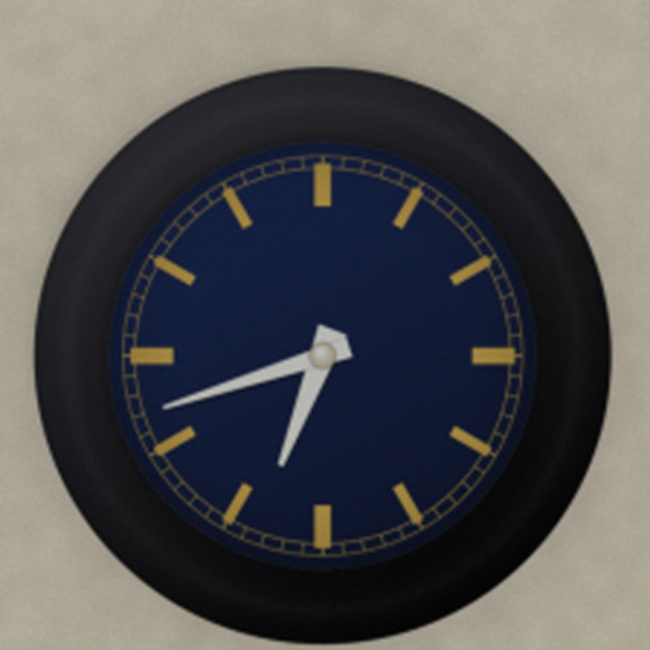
**6:42**
